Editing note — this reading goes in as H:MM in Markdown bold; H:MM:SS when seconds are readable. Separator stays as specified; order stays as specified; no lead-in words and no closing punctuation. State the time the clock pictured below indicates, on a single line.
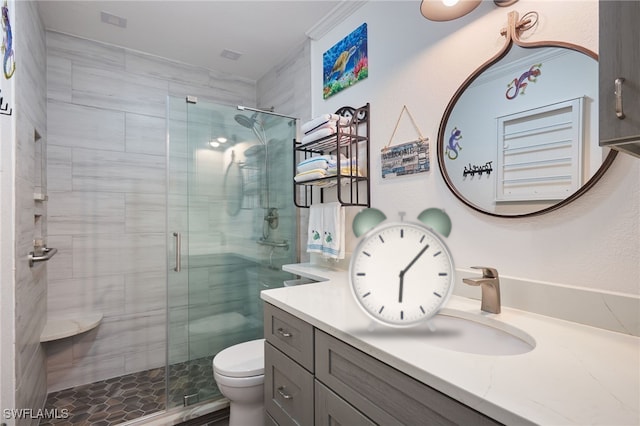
**6:07**
